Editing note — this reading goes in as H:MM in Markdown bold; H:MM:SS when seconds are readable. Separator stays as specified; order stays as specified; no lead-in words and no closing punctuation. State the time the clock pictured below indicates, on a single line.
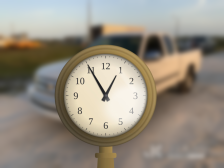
**12:55**
